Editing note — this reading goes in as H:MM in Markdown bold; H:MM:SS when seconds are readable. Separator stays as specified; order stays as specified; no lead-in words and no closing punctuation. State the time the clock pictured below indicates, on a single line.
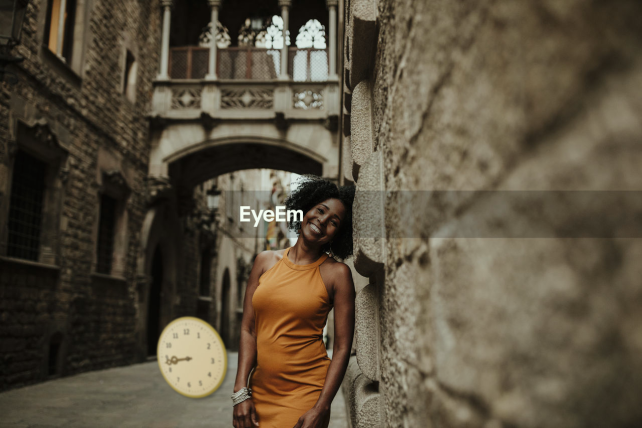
**8:43**
